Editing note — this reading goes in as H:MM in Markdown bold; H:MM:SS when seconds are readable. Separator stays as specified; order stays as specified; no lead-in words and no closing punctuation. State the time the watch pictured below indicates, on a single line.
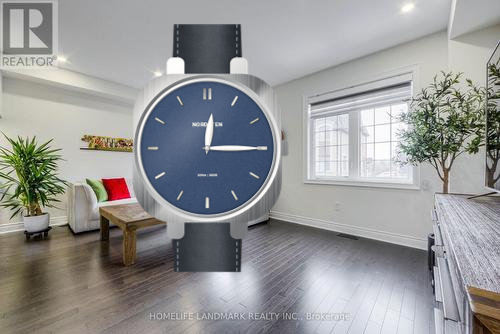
**12:15**
